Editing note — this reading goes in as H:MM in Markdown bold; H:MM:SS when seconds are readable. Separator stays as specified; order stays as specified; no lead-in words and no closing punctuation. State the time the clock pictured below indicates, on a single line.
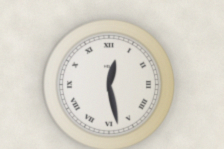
**12:28**
